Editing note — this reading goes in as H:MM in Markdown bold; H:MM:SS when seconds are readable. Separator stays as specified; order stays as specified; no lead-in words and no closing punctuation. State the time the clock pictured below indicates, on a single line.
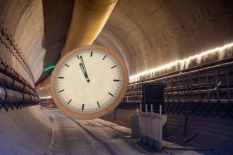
**10:56**
